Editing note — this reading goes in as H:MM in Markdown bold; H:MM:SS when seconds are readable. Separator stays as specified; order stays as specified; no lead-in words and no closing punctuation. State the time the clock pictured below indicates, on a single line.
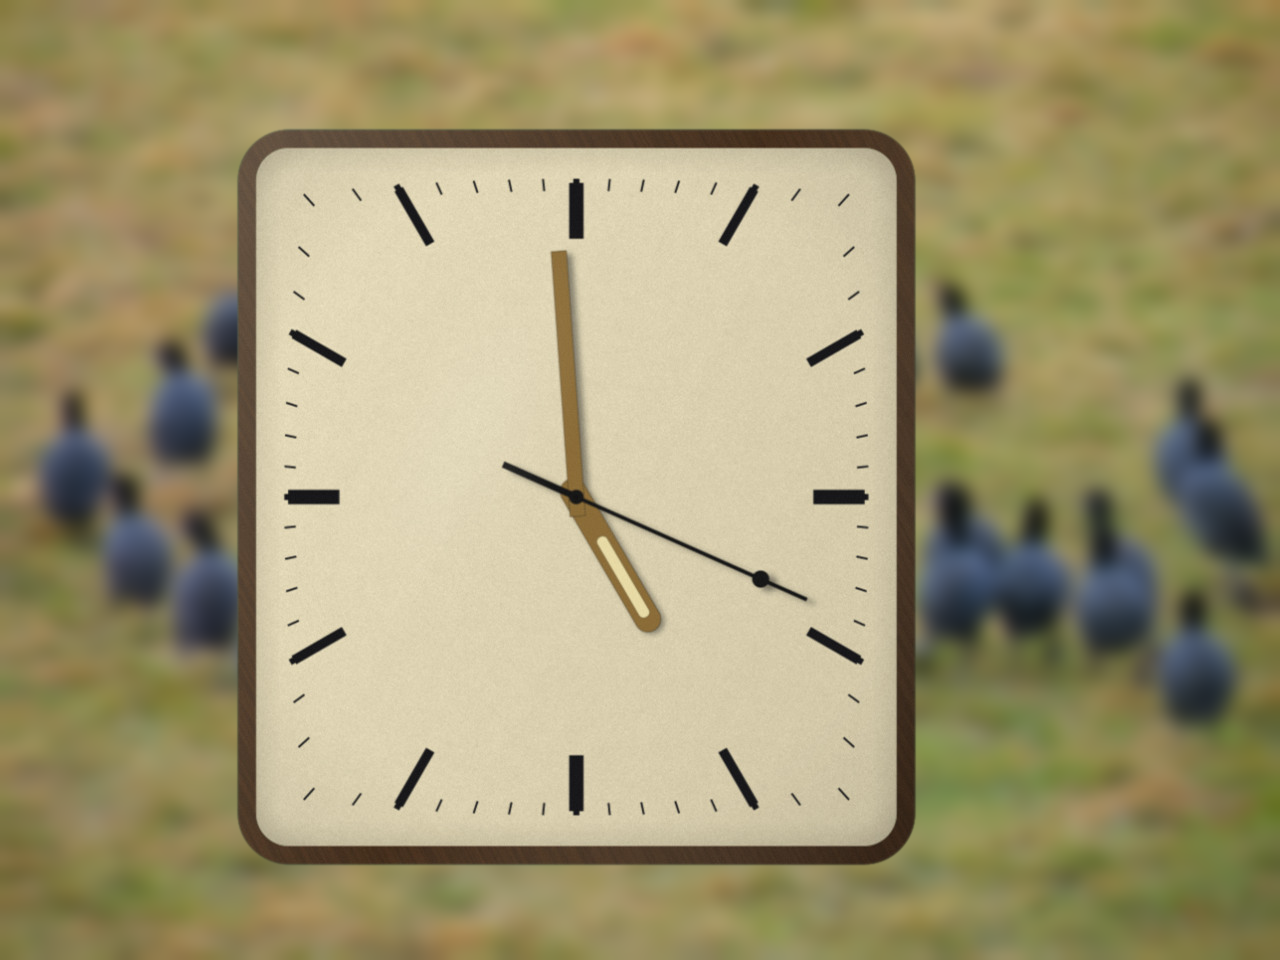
**4:59:19**
